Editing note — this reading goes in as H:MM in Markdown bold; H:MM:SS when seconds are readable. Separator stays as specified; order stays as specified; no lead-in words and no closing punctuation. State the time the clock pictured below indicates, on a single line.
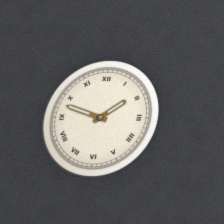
**1:48**
